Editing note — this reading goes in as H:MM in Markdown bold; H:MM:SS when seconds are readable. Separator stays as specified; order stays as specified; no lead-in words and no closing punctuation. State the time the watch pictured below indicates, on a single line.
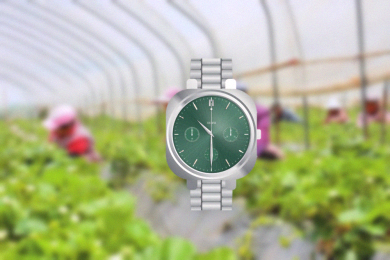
**10:30**
